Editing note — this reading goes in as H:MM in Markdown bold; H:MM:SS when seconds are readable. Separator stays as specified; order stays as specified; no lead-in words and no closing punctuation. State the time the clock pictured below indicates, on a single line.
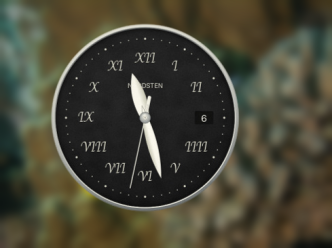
**11:27:32**
